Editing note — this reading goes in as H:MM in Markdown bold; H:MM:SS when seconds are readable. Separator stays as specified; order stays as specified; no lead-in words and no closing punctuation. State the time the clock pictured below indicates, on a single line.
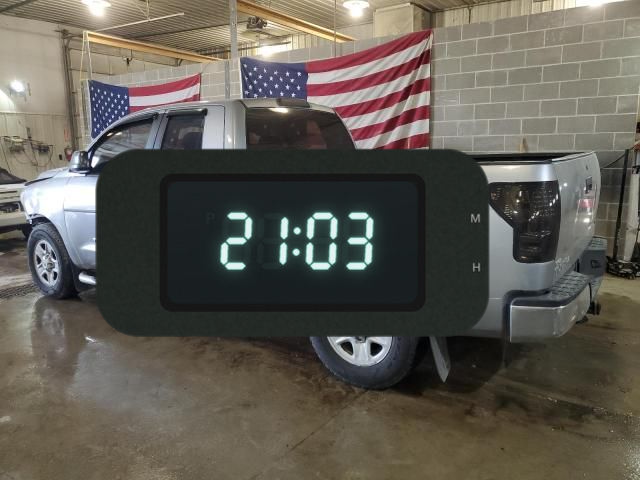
**21:03**
